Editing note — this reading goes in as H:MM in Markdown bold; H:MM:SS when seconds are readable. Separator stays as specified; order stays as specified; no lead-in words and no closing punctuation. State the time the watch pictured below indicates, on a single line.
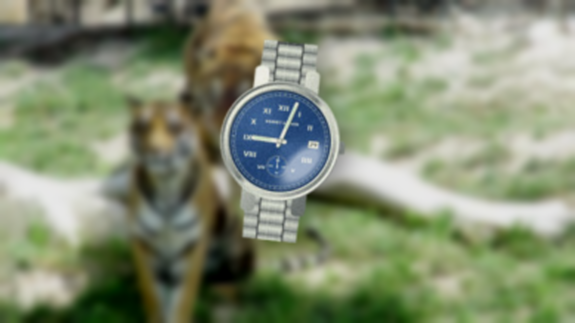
**9:03**
